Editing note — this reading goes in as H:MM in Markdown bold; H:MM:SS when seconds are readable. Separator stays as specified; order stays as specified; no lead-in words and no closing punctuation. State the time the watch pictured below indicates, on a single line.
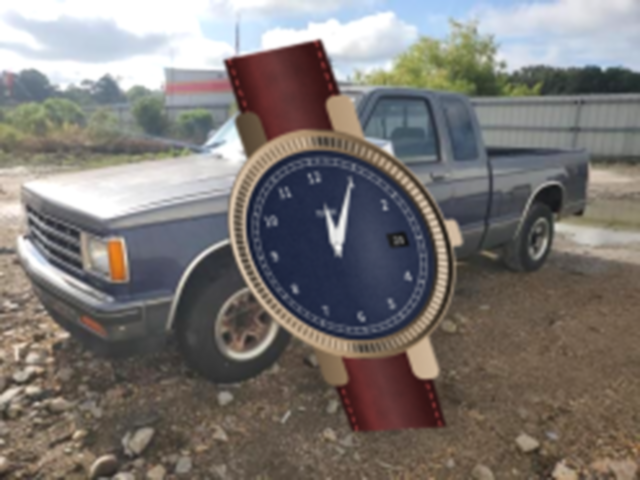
**12:05**
